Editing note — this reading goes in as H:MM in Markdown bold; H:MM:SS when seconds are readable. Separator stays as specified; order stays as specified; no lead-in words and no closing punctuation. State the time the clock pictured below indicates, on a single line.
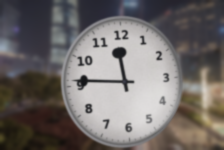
**11:46**
